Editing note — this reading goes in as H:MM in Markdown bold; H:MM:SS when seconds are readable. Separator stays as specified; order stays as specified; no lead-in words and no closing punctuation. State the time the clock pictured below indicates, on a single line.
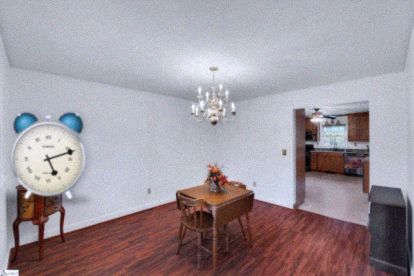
**5:12**
